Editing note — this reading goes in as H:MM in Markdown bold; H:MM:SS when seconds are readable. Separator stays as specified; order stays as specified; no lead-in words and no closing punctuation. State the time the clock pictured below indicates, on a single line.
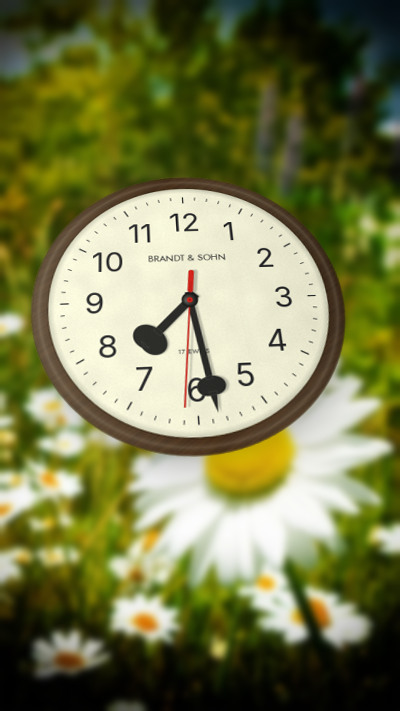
**7:28:31**
